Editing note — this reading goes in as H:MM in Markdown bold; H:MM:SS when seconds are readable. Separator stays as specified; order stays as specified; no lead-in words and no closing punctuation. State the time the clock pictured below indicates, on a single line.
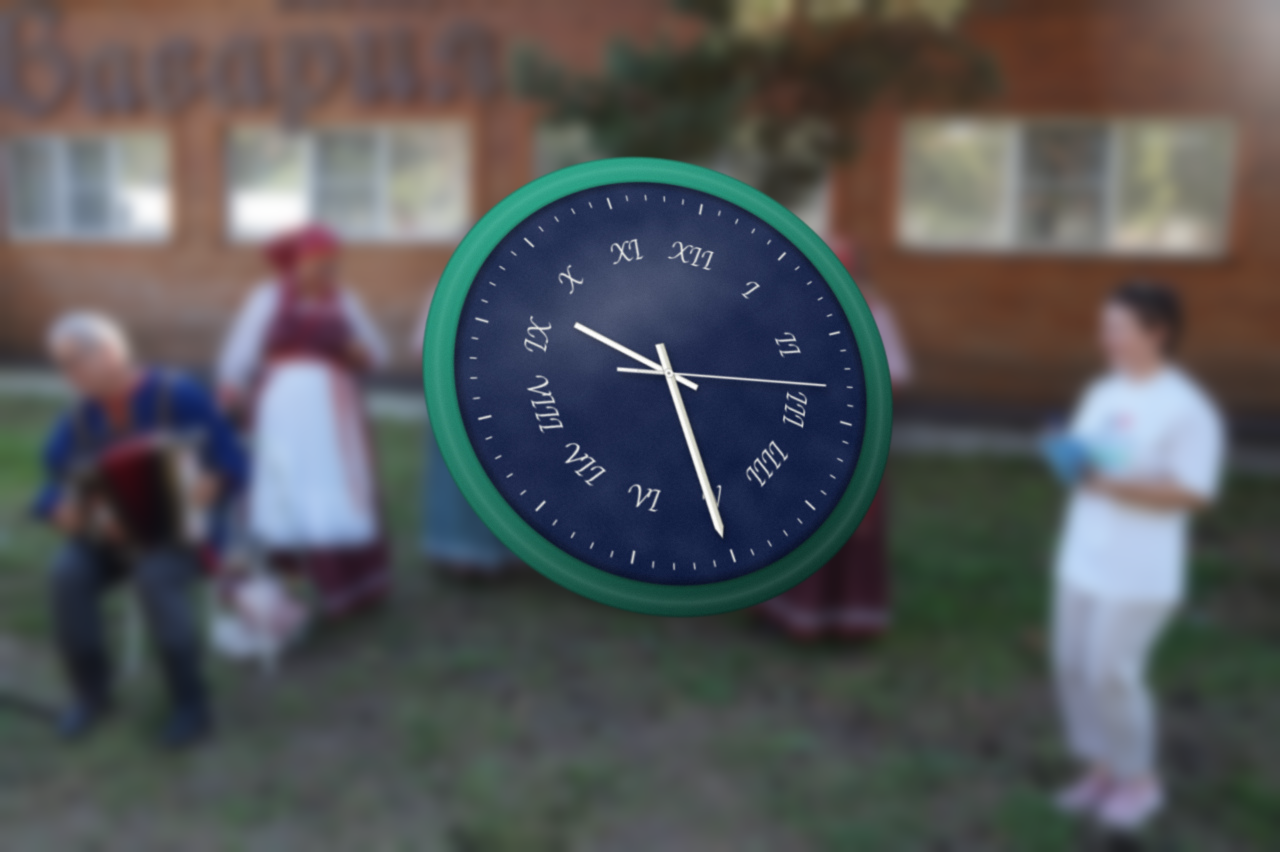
**9:25:13**
